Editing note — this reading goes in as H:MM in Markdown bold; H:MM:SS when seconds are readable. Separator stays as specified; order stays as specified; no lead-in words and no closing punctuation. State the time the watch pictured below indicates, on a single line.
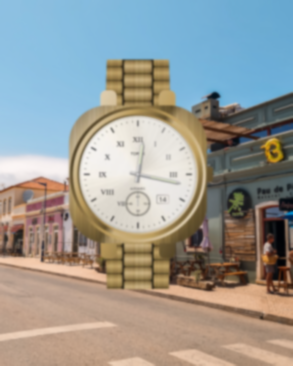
**12:17**
